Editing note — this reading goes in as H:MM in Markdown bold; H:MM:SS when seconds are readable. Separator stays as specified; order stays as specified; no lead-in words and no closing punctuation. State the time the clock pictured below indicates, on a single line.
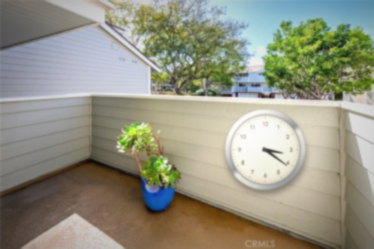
**3:21**
